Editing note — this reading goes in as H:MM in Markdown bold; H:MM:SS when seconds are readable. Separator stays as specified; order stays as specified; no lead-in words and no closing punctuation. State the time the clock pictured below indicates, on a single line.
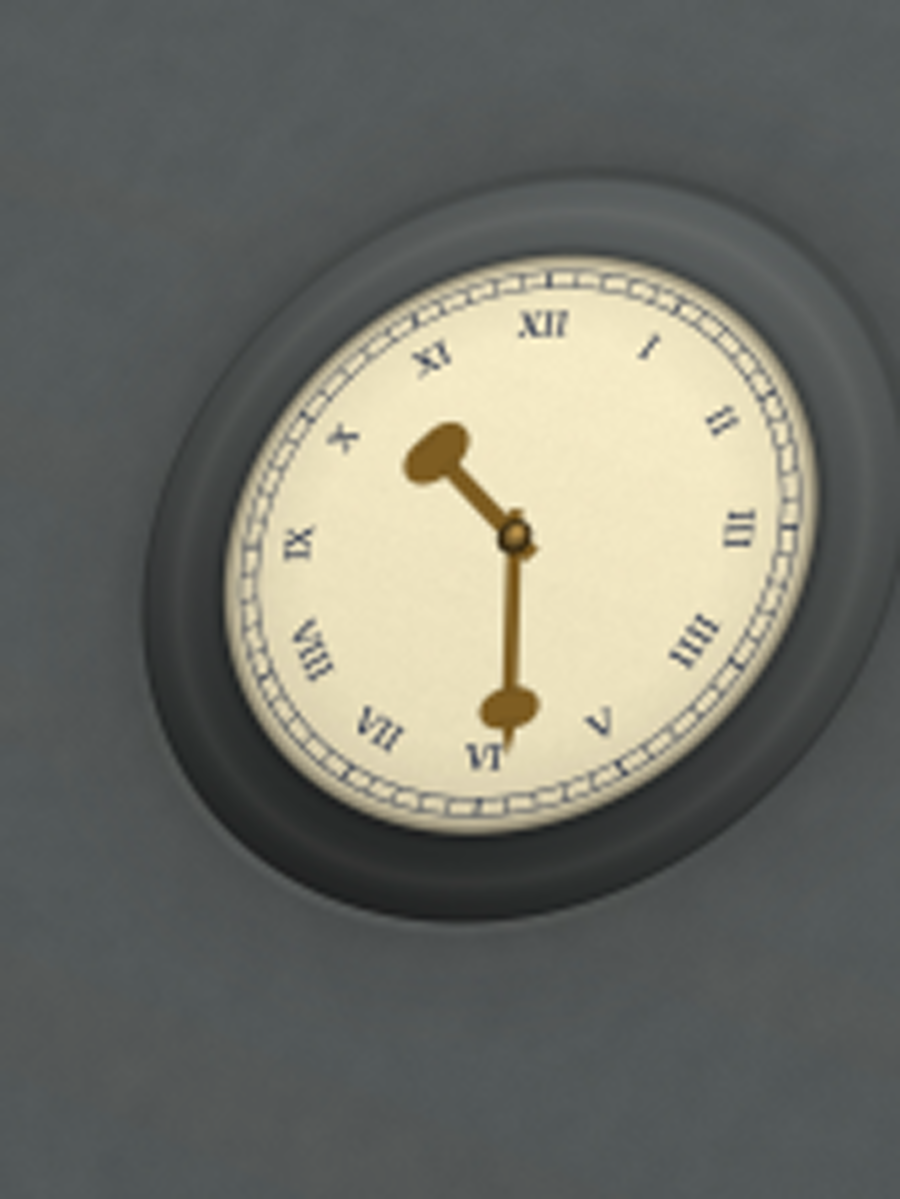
**10:29**
